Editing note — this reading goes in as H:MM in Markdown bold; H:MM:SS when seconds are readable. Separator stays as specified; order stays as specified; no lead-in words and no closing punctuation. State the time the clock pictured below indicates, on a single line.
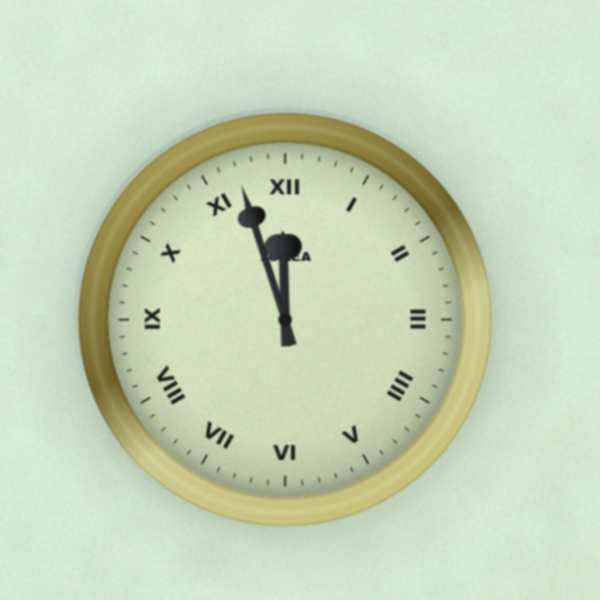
**11:57**
